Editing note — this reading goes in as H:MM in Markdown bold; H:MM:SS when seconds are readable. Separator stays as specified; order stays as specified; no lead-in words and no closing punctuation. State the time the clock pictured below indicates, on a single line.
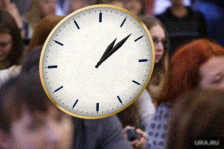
**1:08**
